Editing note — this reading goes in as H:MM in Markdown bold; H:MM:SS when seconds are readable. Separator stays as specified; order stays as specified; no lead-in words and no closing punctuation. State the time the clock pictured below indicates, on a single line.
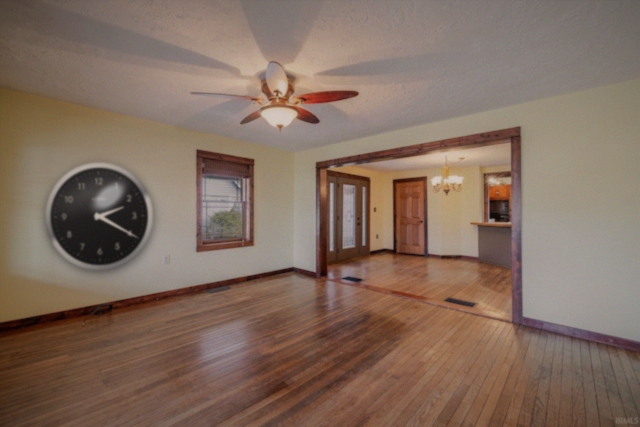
**2:20**
